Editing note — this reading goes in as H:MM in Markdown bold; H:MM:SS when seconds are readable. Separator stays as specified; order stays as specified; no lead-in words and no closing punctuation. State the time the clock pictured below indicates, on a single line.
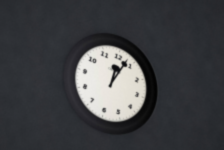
**12:03**
